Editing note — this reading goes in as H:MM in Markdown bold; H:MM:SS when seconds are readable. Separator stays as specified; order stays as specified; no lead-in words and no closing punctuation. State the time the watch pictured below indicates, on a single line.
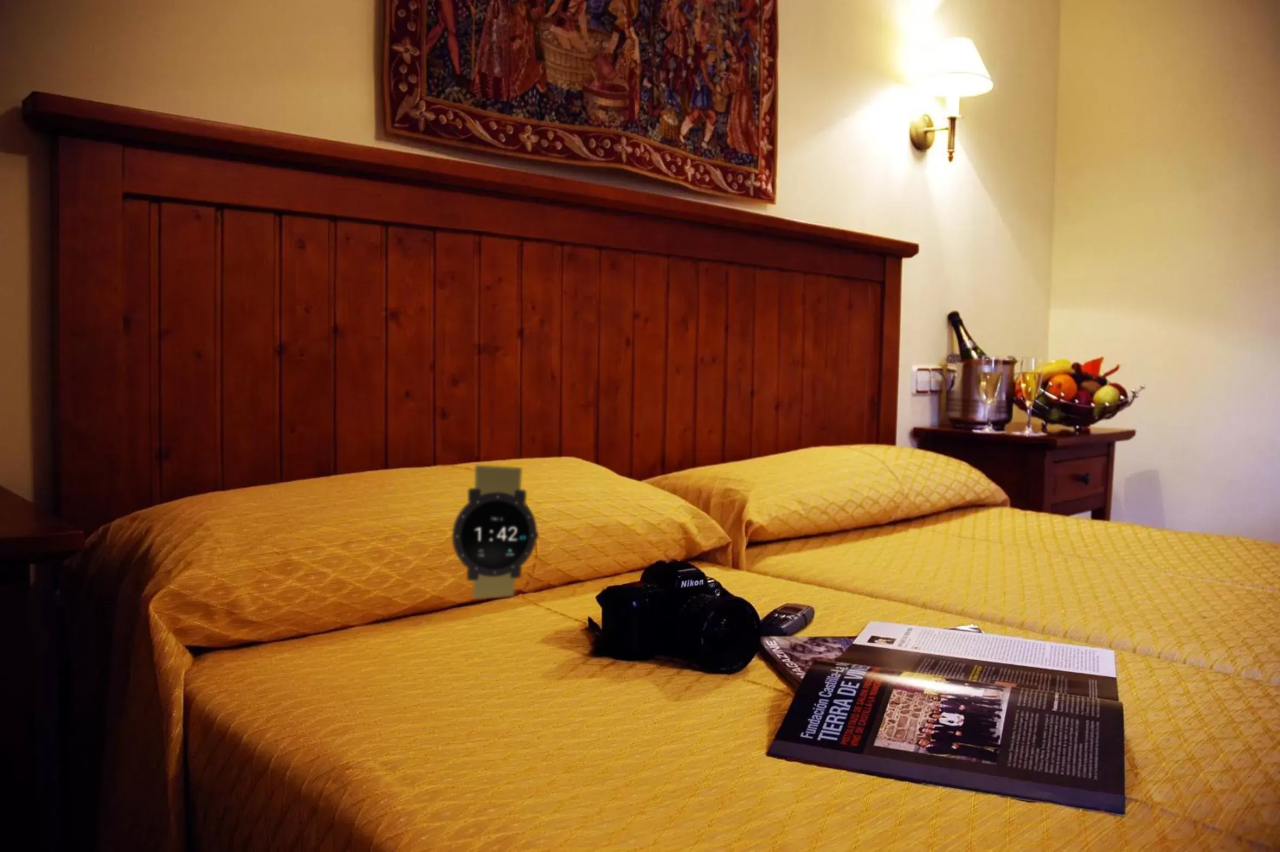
**1:42**
